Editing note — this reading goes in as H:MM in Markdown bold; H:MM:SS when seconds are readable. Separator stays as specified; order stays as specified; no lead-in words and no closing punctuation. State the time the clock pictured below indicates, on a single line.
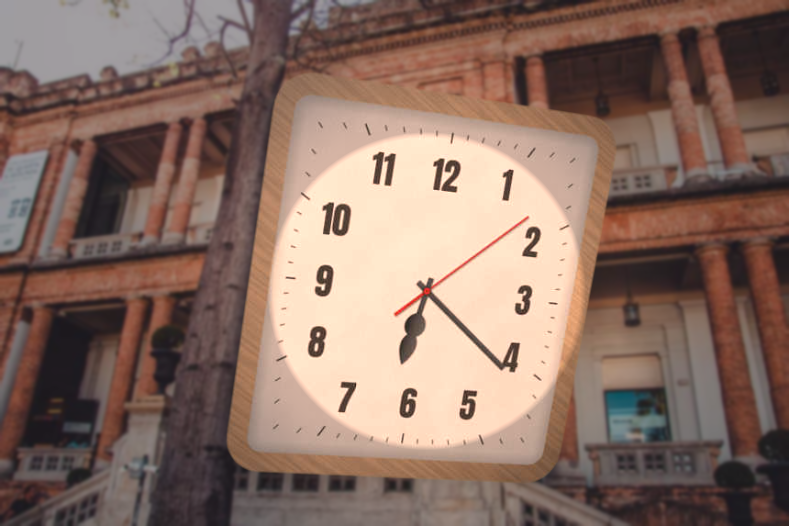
**6:21:08**
